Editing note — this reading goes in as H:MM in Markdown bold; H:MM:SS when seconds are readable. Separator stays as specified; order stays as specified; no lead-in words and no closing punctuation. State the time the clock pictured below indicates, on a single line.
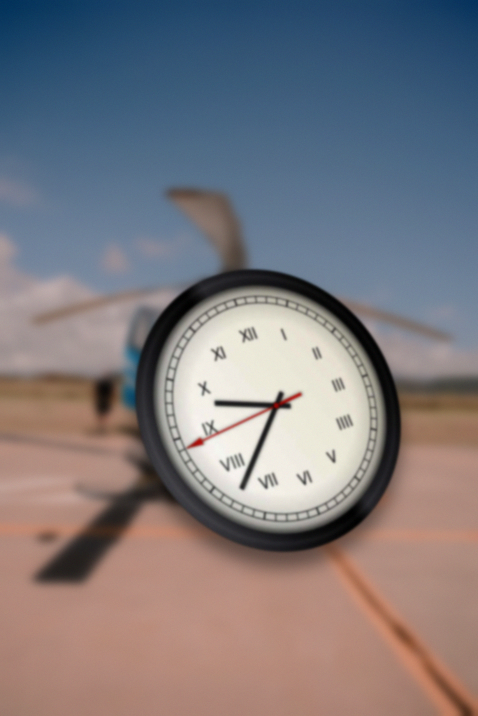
**9:37:44**
